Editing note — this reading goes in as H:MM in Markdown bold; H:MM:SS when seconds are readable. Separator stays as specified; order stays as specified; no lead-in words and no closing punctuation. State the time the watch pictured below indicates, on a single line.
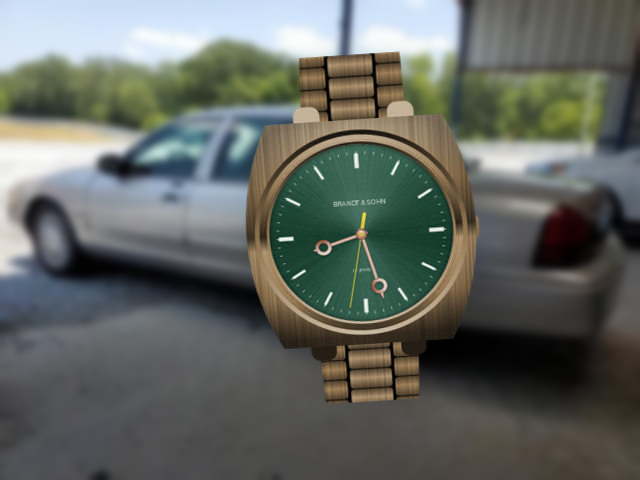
**8:27:32**
